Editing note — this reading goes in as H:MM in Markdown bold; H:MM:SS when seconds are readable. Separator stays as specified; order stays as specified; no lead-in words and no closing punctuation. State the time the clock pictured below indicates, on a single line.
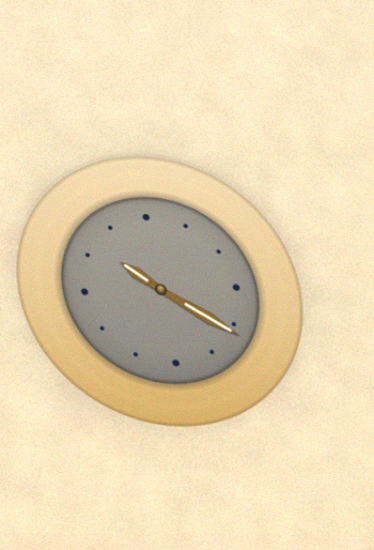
**10:21**
